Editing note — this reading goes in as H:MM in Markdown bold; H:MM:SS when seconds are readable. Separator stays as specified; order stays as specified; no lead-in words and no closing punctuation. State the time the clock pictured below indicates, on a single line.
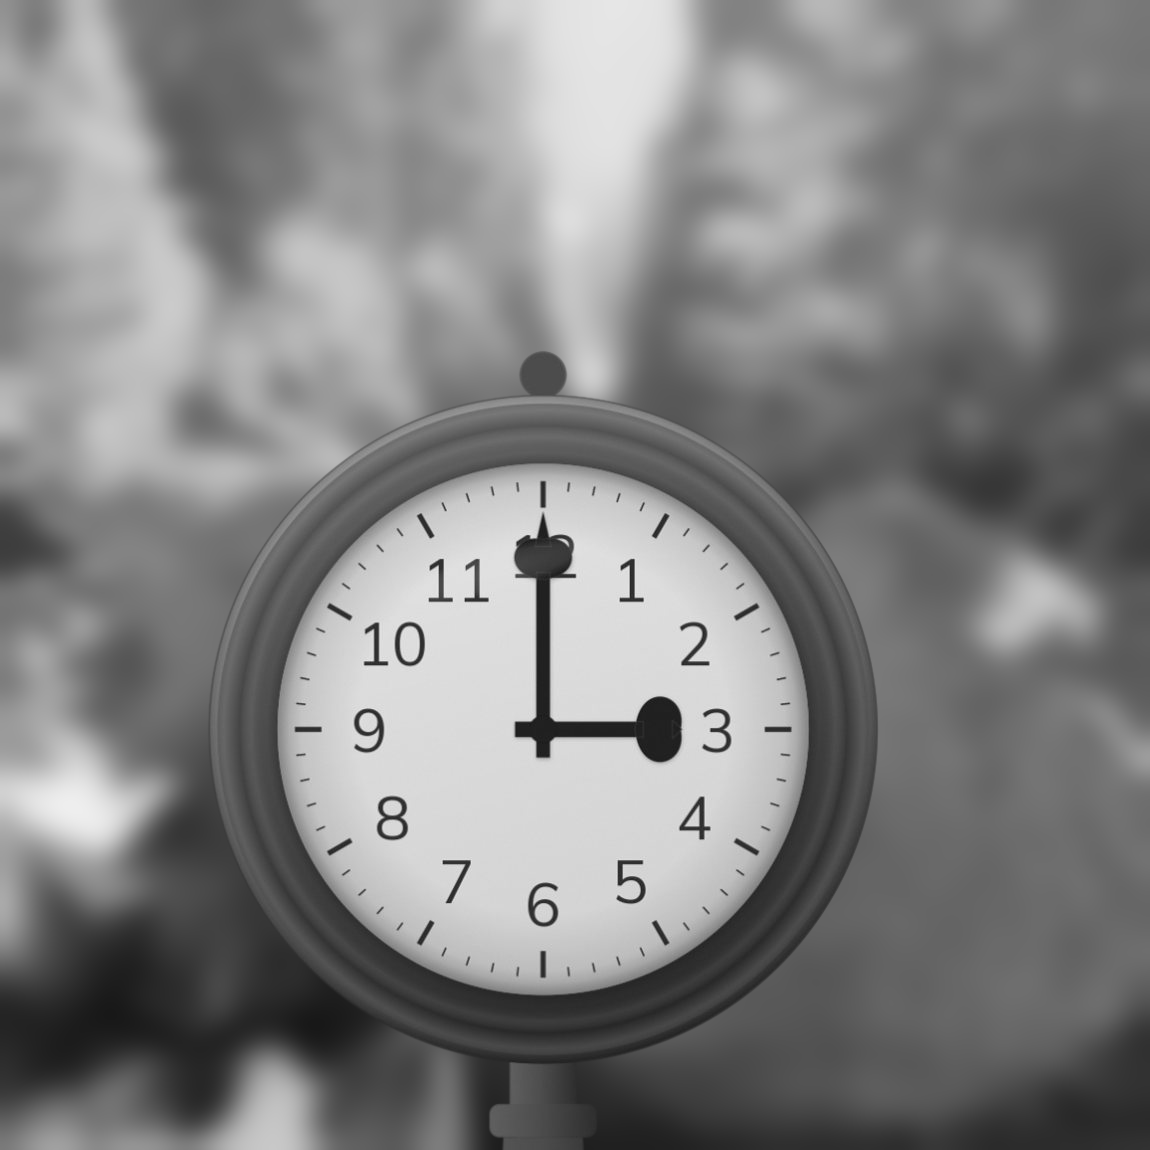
**3:00**
